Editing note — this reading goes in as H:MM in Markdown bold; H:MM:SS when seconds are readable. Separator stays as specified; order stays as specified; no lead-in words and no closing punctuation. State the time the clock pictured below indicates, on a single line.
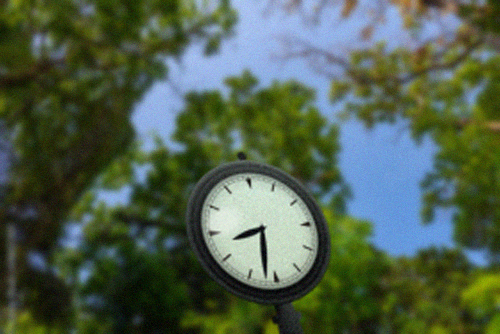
**8:32**
